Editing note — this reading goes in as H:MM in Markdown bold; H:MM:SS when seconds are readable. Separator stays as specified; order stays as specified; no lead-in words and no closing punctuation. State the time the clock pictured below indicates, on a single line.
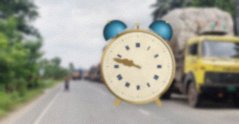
**9:48**
